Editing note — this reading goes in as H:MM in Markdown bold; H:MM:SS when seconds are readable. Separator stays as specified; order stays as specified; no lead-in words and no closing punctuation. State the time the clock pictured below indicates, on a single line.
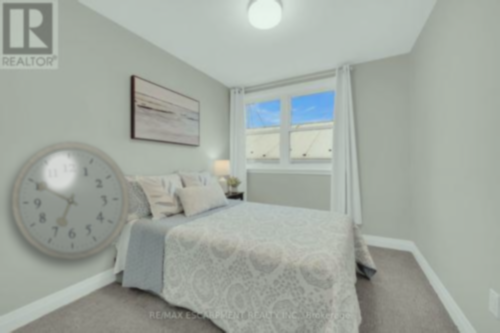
**6:50**
